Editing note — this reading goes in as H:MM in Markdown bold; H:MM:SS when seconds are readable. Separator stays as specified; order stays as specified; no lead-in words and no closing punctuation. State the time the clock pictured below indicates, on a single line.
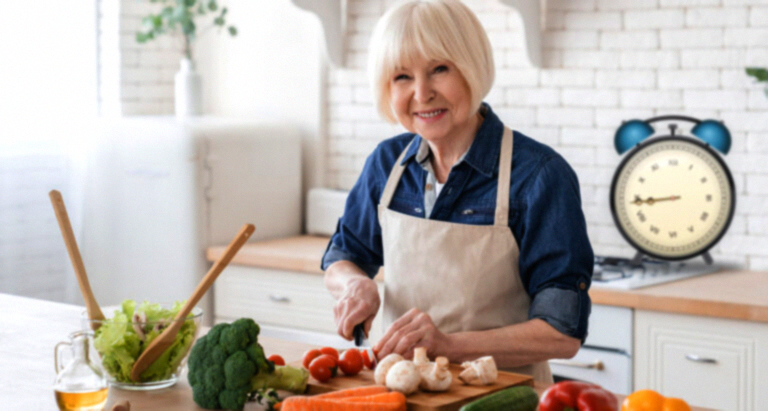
**8:44**
